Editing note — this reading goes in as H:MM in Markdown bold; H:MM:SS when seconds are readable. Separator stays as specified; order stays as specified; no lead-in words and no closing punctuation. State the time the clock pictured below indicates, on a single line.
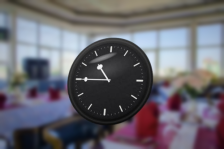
**10:45**
